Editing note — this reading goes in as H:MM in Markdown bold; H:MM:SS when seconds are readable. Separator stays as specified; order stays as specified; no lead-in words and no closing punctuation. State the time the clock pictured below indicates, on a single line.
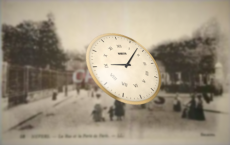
**9:08**
